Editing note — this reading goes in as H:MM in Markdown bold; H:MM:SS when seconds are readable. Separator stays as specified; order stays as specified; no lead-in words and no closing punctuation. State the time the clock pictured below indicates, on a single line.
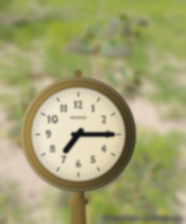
**7:15**
